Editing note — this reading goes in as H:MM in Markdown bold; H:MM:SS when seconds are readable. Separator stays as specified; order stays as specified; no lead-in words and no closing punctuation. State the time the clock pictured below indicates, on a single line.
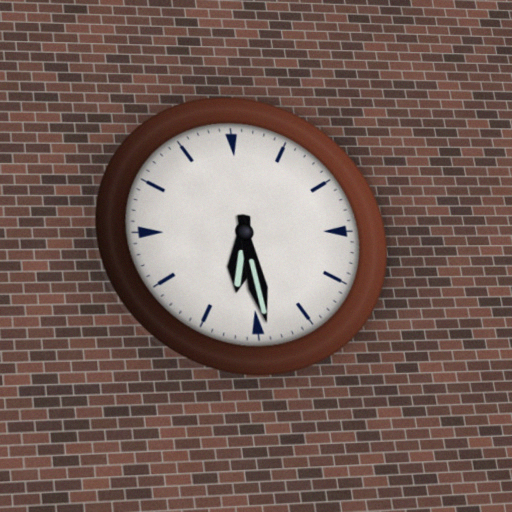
**6:29**
